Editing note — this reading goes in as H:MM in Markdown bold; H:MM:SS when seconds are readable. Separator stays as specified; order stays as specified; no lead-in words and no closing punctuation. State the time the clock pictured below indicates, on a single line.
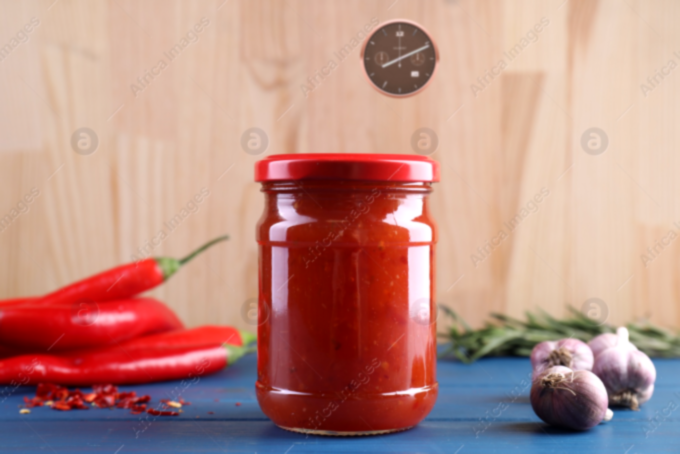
**8:11**
